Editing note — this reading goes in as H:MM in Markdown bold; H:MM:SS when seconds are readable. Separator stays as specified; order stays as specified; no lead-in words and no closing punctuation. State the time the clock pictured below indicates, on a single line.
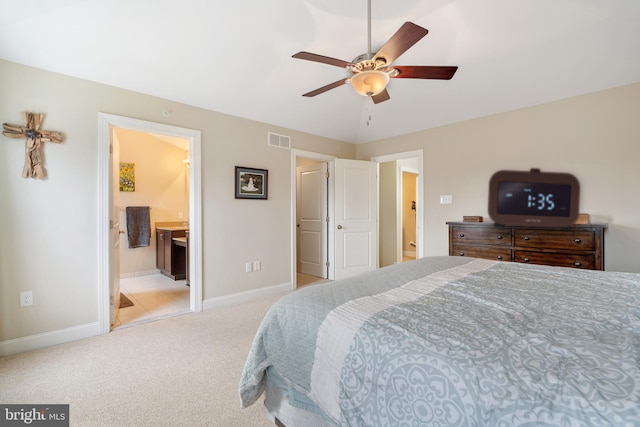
**1:35**
